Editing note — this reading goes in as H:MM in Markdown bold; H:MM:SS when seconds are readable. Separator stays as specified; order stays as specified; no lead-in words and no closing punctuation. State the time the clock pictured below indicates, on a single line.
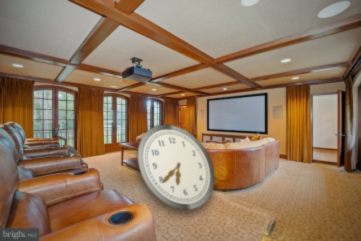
**6:39**
